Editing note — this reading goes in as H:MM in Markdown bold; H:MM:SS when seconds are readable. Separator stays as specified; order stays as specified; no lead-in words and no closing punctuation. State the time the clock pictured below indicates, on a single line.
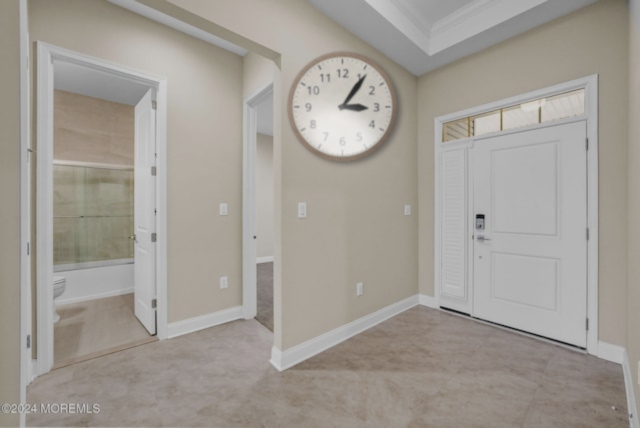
**3:06**
